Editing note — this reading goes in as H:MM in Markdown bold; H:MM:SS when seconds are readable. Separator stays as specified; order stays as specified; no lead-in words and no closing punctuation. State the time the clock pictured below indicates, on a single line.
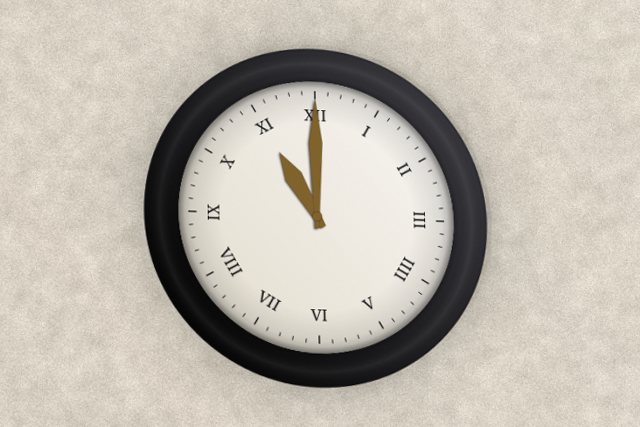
**11:00**
